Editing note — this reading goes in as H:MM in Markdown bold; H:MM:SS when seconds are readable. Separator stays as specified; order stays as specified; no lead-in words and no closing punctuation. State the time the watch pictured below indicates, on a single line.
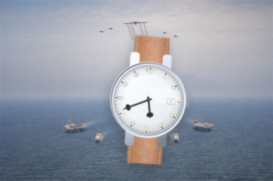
**5:41**
